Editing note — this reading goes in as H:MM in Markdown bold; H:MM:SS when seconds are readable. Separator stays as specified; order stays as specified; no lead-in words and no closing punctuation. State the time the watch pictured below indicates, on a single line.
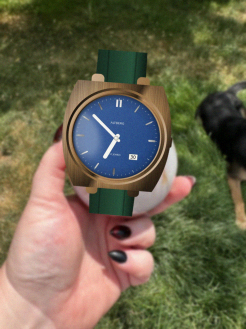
**6:52**
